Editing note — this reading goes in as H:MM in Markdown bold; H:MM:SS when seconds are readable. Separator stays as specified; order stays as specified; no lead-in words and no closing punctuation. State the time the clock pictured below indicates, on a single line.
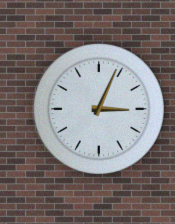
**3:04**
